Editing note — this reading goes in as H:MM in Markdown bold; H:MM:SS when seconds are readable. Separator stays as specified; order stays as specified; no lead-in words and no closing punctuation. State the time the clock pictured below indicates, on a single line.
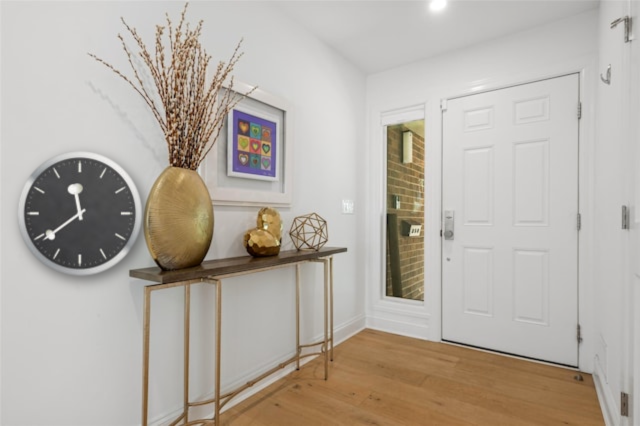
**11:39**
